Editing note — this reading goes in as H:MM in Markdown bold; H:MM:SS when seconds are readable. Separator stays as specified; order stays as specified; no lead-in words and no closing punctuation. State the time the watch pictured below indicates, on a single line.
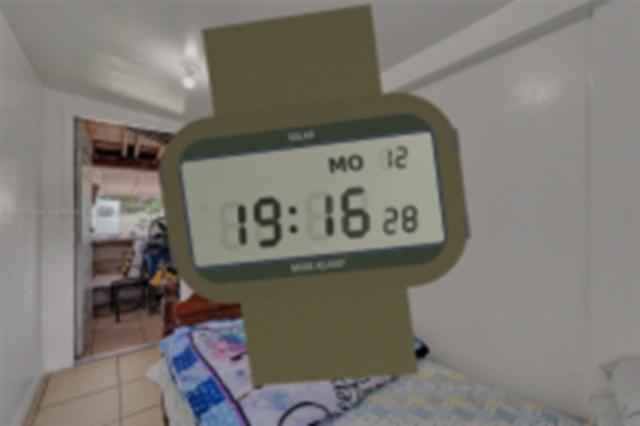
**19:16:28**
